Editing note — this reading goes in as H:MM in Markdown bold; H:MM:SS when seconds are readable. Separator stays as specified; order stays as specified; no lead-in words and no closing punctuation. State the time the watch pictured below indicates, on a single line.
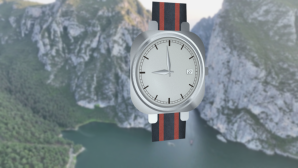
**8:59**
